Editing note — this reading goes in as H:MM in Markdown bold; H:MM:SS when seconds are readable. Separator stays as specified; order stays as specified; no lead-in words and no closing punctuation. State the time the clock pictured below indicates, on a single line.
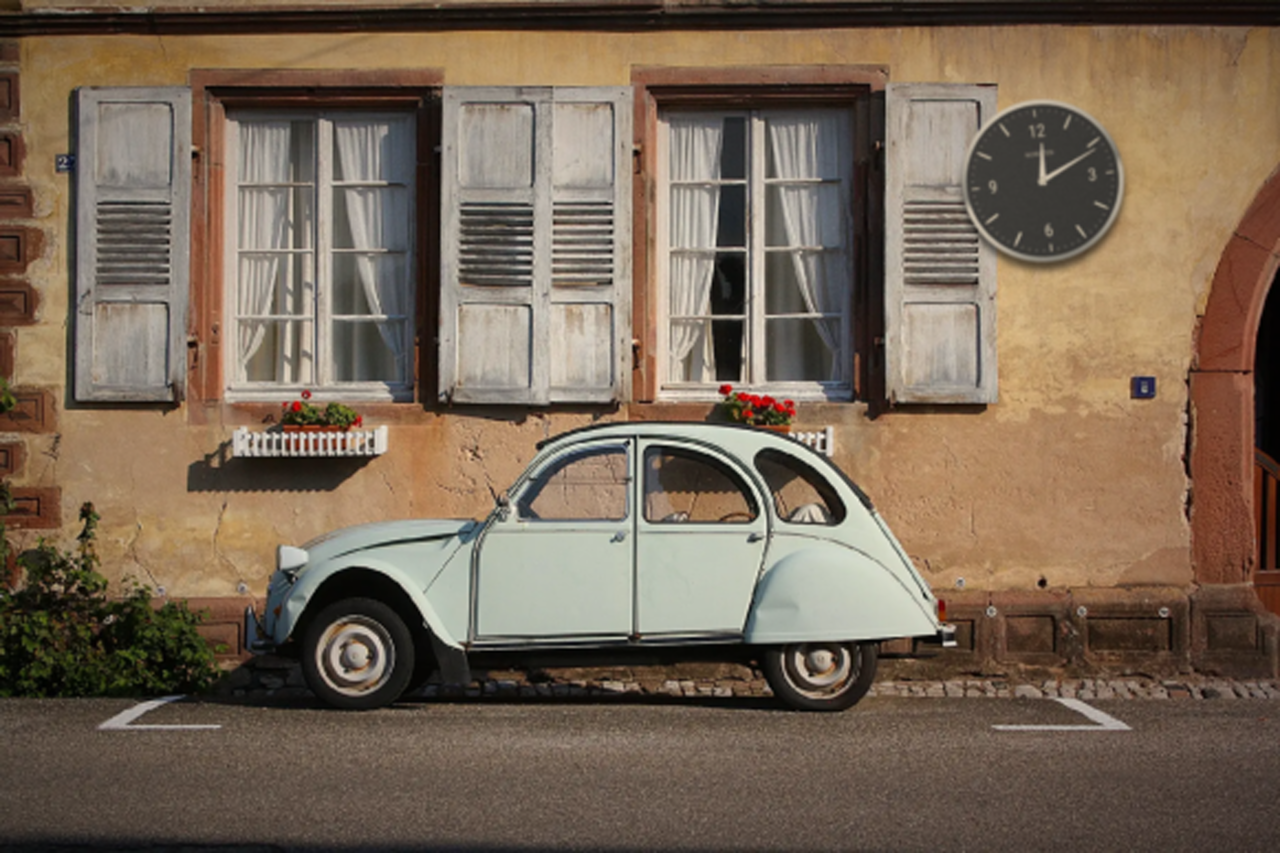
**12:11**
